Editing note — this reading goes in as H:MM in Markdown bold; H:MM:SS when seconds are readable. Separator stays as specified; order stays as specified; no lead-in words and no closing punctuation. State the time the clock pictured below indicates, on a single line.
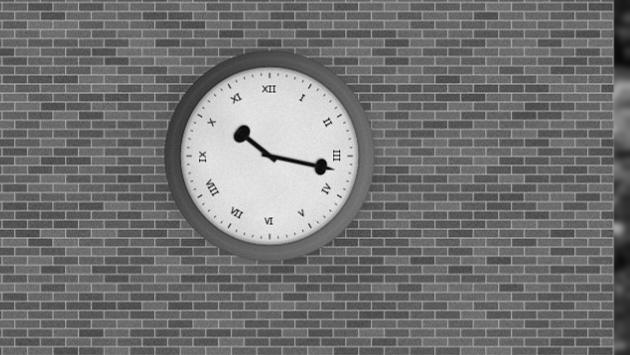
**10:17**
